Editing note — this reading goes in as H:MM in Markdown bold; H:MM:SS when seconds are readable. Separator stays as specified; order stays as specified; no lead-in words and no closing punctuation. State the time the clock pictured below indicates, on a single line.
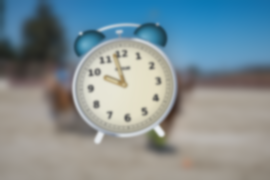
**9:58**
